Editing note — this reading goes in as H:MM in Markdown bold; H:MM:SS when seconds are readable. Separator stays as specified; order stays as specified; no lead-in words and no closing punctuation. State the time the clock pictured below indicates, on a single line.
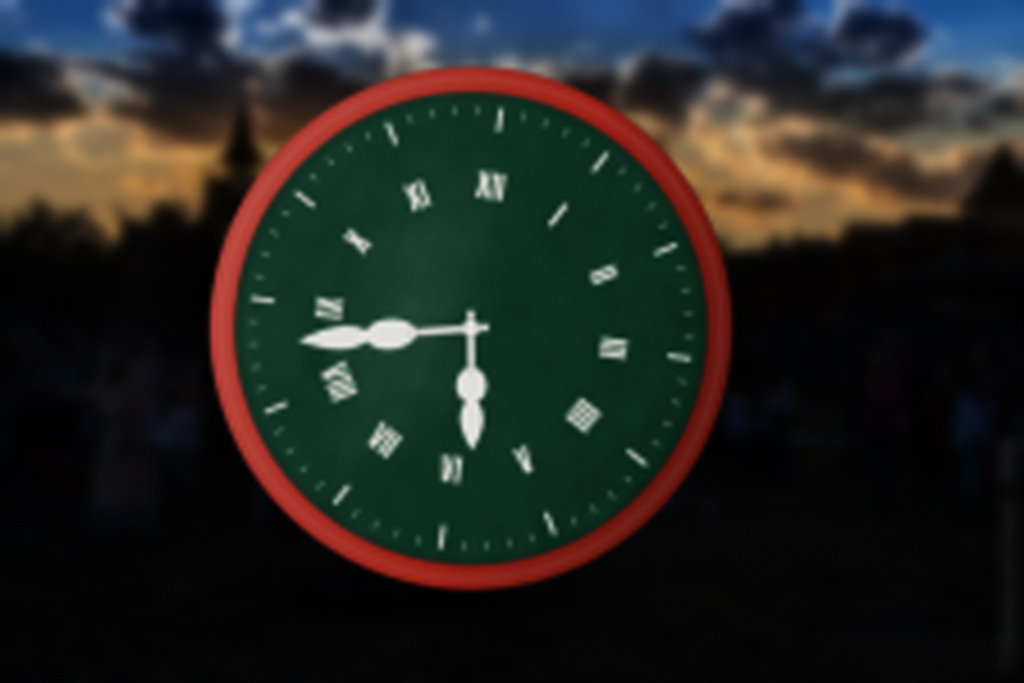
**5:43**
